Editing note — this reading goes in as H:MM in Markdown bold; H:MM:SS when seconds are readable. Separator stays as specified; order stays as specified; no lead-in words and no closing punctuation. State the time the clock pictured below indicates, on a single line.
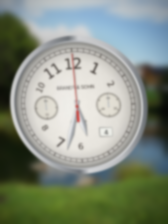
**5:33**
